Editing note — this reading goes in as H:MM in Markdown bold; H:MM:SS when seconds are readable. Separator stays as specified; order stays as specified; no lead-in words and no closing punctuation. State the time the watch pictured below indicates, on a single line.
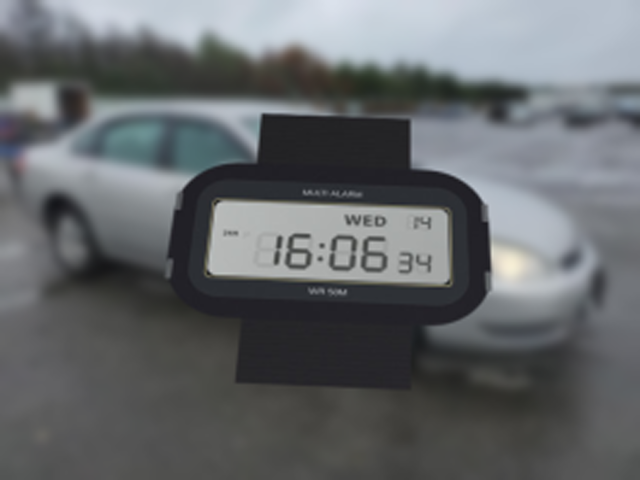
**16:06:34**
